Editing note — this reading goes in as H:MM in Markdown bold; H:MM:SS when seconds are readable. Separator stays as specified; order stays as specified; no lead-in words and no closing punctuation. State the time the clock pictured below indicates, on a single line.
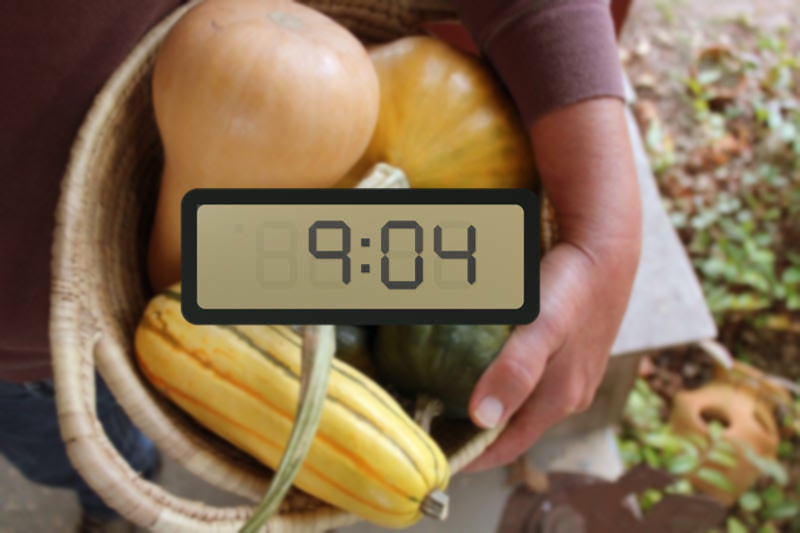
**9:04**
